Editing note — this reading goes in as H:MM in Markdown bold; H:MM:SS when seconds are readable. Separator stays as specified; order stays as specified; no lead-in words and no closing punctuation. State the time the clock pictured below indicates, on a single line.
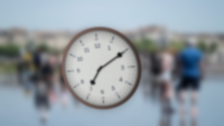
**7:10**
